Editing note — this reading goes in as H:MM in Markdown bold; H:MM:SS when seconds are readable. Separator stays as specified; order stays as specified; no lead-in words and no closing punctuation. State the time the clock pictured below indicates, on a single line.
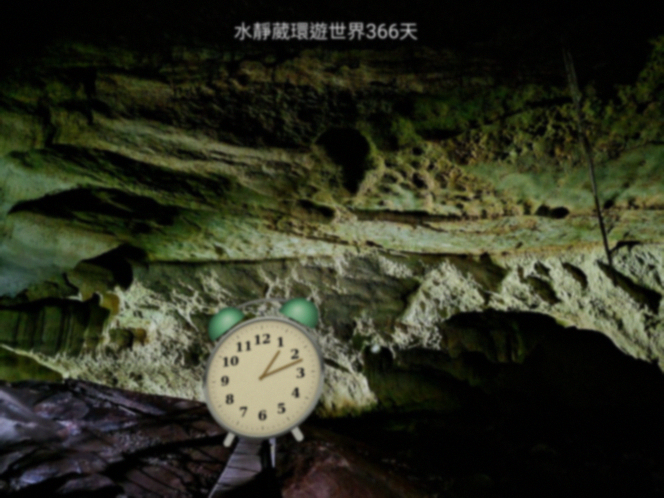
**1:12**
